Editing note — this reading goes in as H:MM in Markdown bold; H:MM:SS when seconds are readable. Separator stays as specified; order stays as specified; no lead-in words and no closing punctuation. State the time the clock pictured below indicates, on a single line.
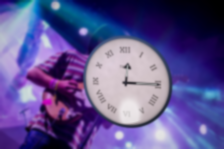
**12:15**
